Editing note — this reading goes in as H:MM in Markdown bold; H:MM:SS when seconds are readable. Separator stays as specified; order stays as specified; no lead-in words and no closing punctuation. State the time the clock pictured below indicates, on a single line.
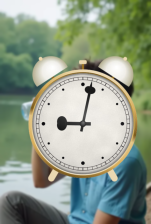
**9:02**
